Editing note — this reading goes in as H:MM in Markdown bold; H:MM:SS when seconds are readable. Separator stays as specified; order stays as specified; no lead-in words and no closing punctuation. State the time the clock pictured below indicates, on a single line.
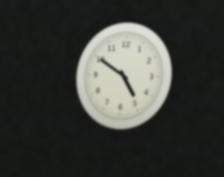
**4:50**
